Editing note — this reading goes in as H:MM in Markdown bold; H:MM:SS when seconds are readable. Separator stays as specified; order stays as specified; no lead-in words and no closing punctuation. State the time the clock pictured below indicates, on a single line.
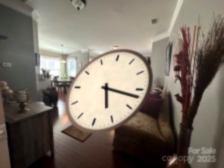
**5:17**
